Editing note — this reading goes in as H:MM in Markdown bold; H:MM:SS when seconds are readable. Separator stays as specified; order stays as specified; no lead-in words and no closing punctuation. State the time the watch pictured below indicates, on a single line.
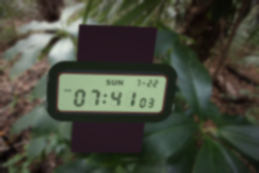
**7:41**
